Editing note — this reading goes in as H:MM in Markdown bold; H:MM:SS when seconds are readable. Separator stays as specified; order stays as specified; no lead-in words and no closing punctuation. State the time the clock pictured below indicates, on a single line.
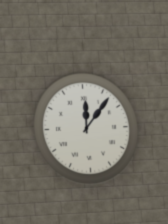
**12:07**
